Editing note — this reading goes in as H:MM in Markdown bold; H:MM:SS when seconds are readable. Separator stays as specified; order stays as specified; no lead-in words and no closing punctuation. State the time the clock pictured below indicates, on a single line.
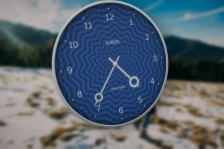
**4:36**
